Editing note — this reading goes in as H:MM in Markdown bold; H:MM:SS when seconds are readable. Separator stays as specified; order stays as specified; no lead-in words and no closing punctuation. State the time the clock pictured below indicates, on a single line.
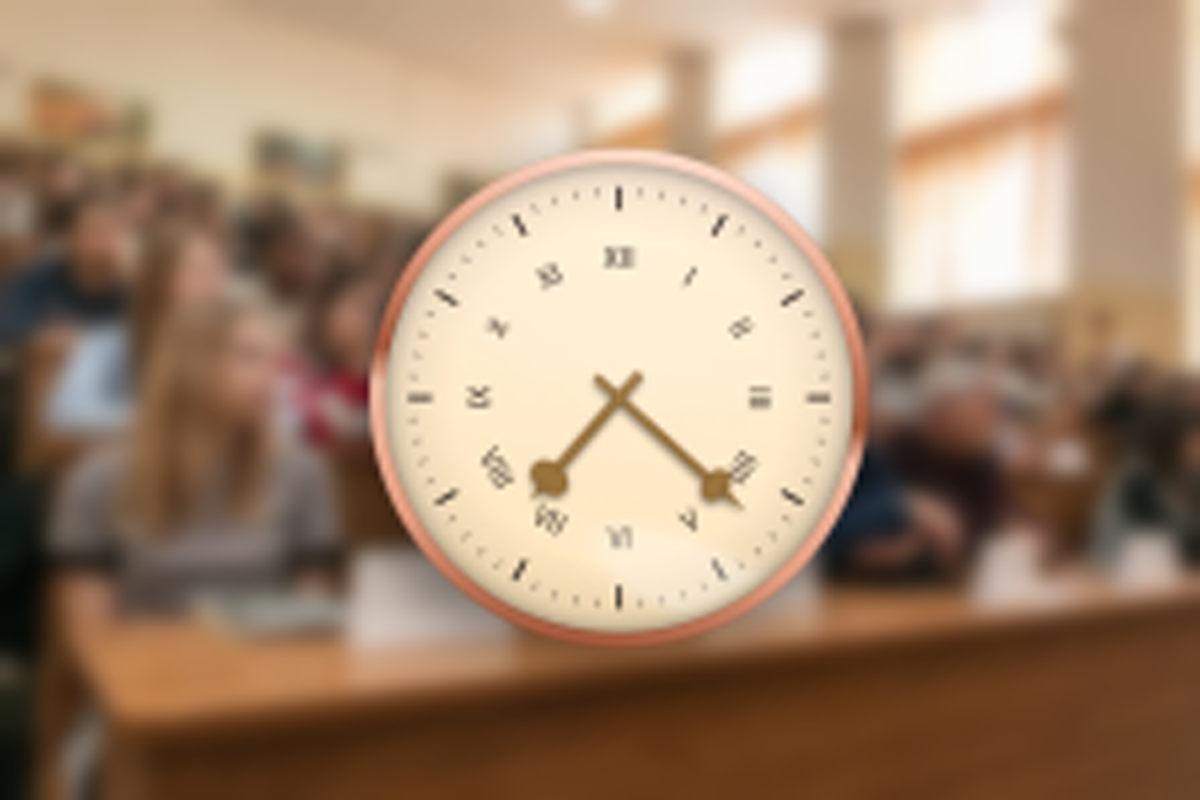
**7:22**
